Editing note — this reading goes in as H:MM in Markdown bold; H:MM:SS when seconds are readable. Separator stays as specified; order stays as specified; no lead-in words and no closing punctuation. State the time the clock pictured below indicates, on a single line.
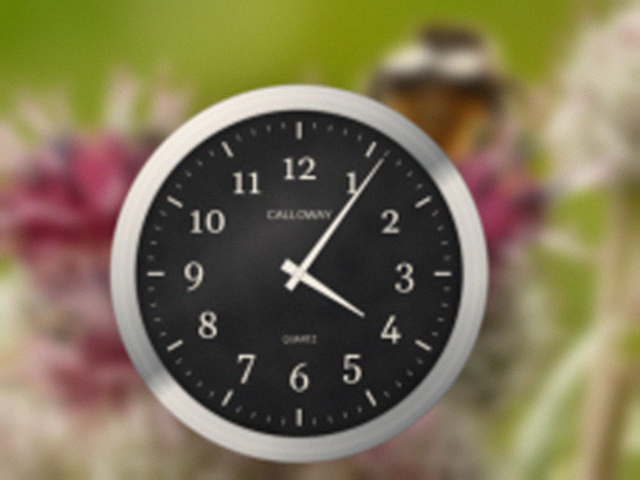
**4:06**
